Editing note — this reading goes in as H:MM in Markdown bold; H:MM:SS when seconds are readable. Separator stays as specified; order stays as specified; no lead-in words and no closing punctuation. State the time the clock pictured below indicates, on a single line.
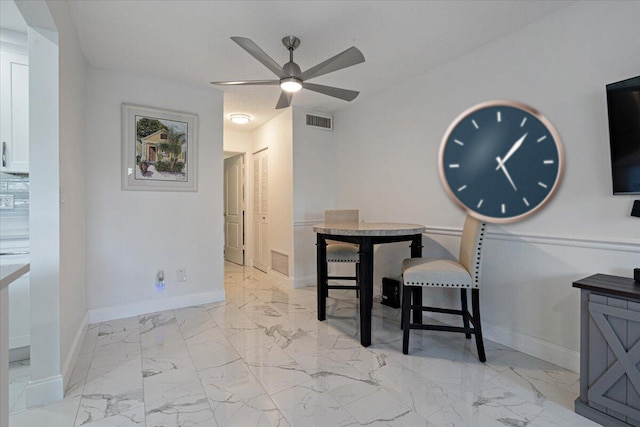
**5:07**
